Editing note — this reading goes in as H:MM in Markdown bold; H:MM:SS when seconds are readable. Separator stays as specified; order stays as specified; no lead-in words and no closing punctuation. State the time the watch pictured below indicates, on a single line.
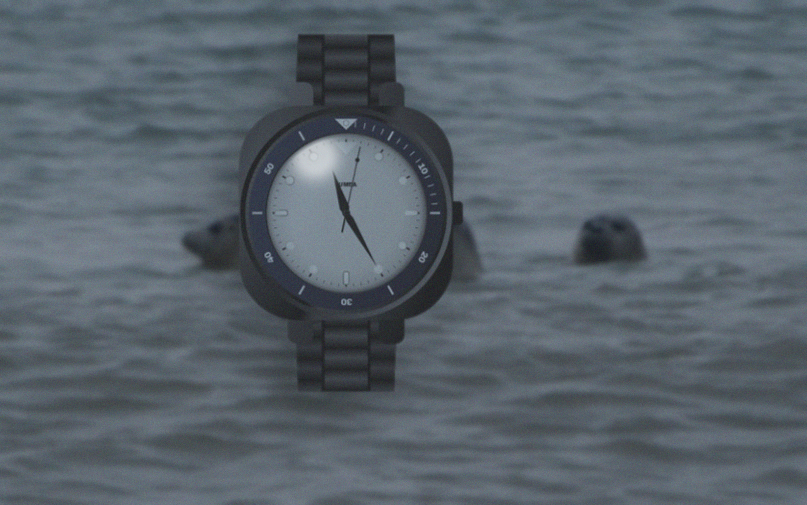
**11:25:02**
